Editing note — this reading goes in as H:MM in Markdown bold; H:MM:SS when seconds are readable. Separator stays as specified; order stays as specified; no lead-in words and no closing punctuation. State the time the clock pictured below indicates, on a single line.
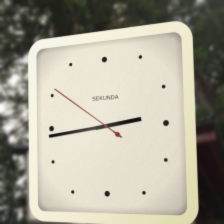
**2:43:51**
